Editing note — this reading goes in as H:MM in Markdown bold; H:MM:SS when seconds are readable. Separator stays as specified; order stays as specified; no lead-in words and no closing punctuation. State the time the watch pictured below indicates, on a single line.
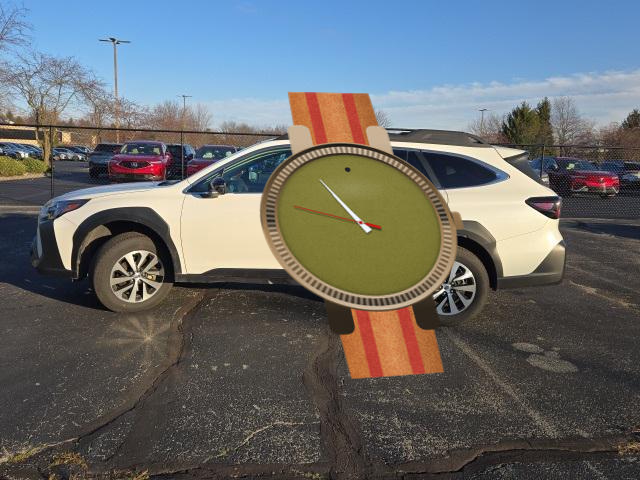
**10:54:48**
